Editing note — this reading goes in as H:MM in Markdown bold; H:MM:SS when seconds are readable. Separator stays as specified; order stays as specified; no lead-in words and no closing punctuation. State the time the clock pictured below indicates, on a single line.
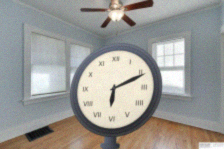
**6:11**
